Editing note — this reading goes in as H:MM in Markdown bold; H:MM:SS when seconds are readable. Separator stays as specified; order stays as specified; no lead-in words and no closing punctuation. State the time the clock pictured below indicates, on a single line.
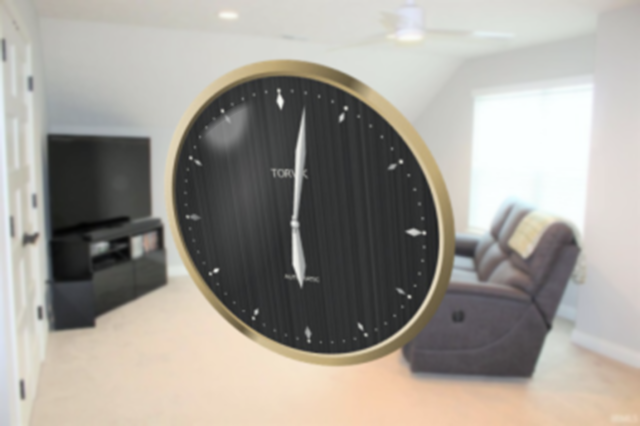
**6:02**
